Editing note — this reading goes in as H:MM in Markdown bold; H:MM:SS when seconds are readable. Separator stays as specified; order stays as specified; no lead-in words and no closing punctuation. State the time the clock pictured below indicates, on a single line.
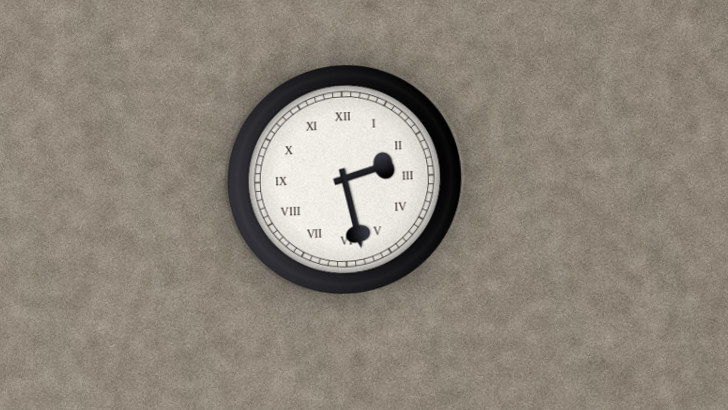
**2:28**
